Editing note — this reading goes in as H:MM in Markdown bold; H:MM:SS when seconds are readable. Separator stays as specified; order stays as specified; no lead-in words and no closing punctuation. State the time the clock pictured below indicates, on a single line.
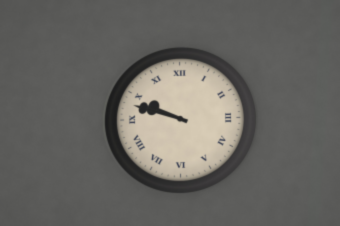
**9:48**
